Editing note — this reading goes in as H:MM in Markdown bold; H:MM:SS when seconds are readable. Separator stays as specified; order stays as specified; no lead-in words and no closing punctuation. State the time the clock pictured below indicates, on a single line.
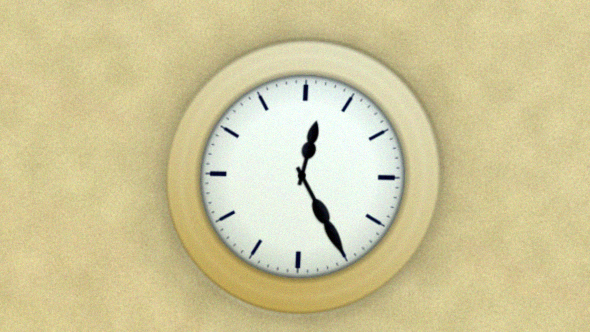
**12:25**
